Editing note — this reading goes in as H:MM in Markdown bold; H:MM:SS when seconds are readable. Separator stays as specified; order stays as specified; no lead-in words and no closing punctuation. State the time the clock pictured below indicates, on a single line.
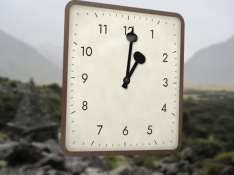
**1:01**
